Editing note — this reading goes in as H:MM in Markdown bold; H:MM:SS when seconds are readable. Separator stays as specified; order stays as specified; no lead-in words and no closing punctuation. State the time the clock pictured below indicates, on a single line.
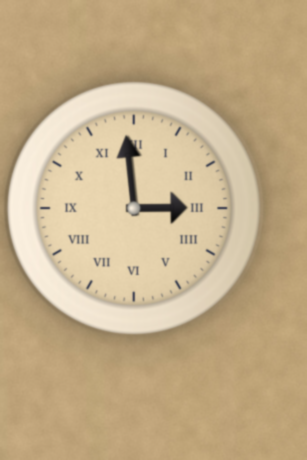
**2:59**
